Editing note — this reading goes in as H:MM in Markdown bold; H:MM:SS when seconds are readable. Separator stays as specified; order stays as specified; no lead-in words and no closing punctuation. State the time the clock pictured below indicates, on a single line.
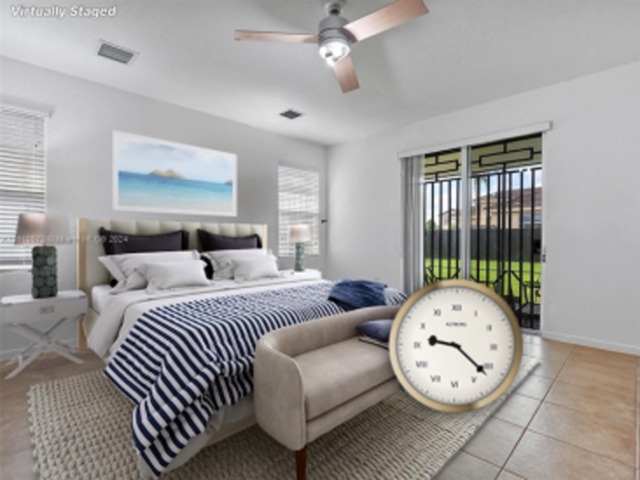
**9:22**
